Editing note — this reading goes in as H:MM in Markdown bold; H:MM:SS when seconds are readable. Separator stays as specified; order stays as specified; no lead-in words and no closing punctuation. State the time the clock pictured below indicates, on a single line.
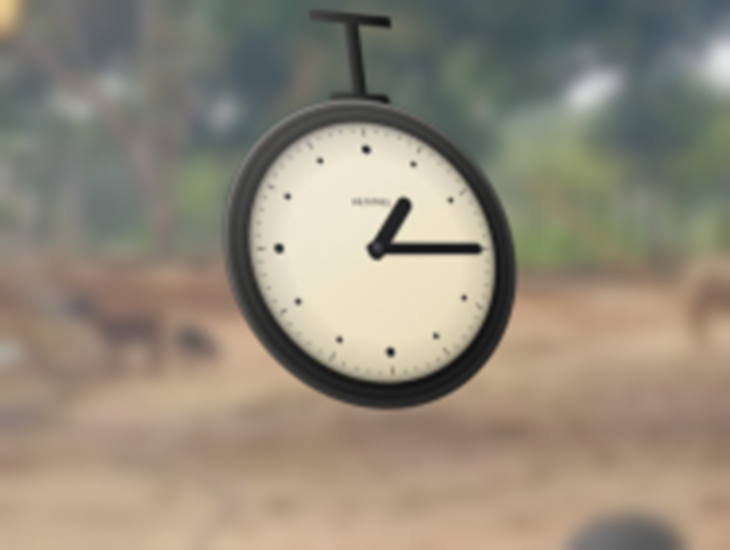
**1:15**
